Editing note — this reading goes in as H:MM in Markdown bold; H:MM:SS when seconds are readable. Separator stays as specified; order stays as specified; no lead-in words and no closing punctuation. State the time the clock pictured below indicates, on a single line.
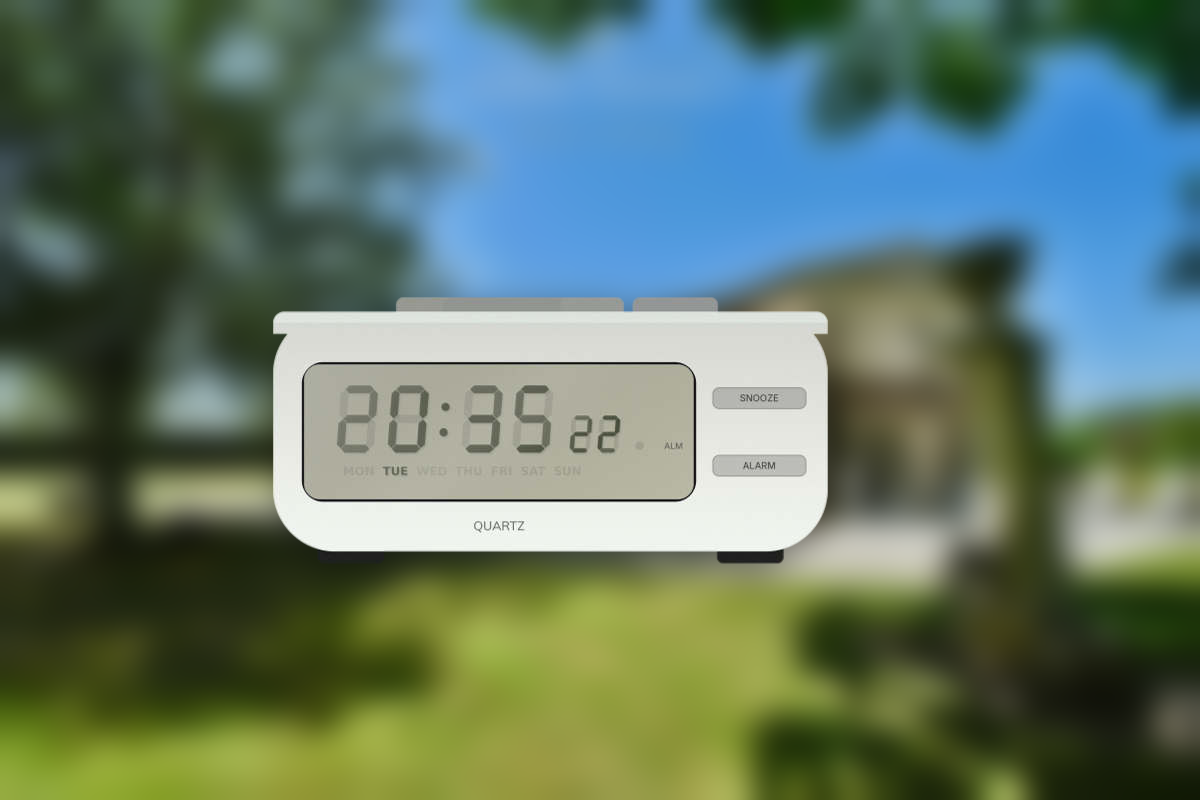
**20:35:22**
